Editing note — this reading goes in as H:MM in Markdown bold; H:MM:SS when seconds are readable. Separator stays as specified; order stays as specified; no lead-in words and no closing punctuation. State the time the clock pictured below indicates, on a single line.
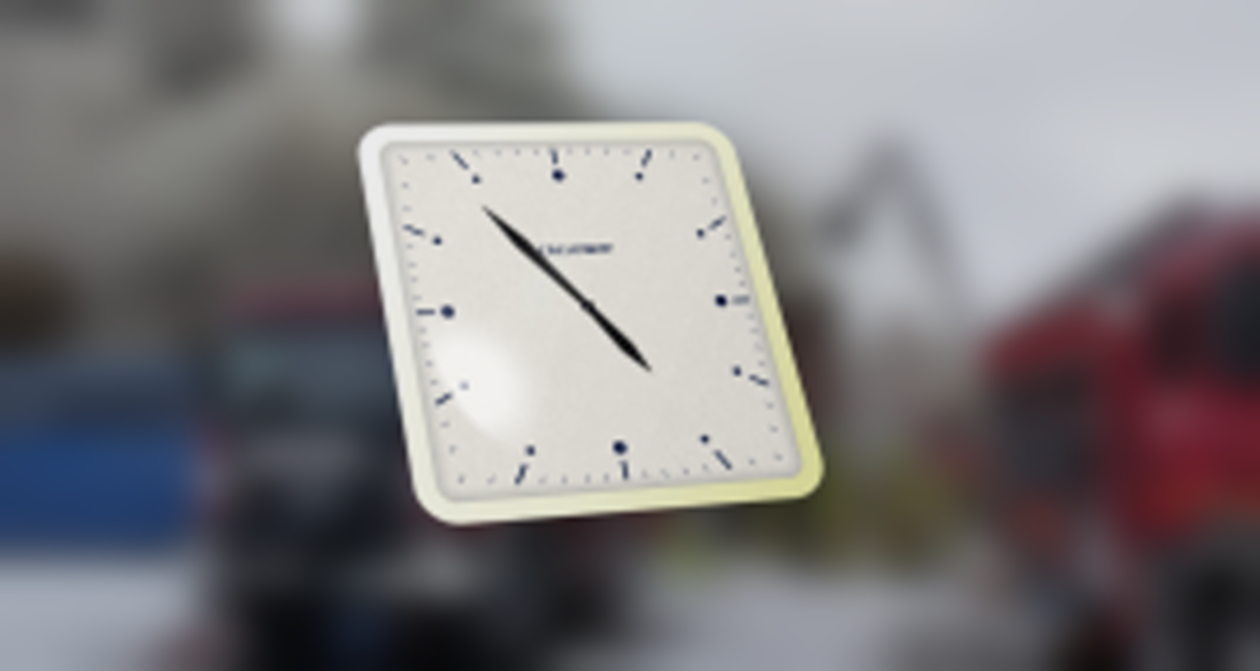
**4:54**
